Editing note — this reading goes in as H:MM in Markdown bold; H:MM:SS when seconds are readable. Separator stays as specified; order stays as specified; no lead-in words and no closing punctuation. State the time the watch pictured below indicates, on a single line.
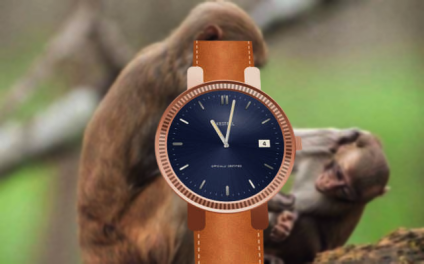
**11:02**
